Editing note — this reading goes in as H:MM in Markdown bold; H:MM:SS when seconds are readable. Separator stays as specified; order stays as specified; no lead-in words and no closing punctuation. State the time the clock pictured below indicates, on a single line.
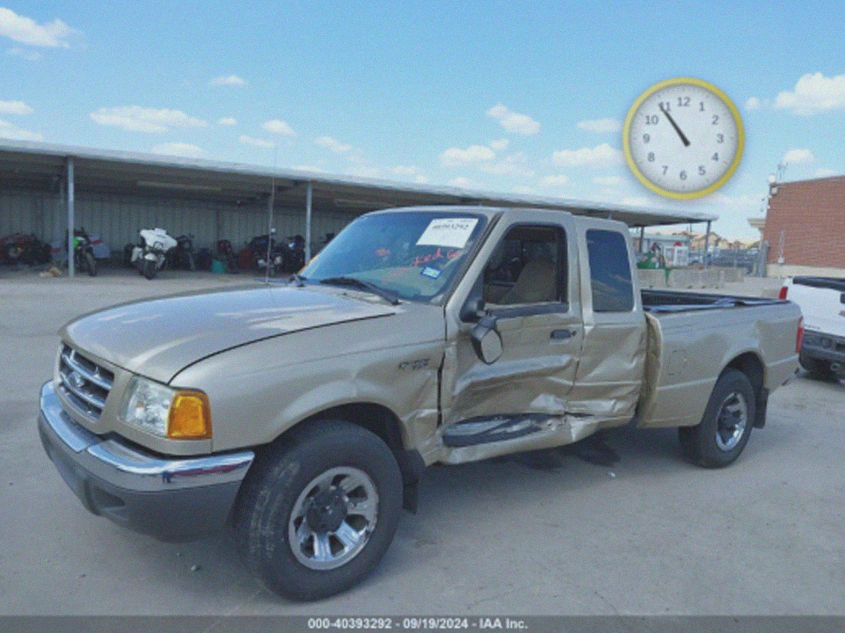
**10:54**
